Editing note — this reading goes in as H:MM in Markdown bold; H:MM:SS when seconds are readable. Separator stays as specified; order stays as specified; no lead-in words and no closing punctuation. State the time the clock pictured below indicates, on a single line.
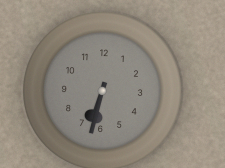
**6:32**
